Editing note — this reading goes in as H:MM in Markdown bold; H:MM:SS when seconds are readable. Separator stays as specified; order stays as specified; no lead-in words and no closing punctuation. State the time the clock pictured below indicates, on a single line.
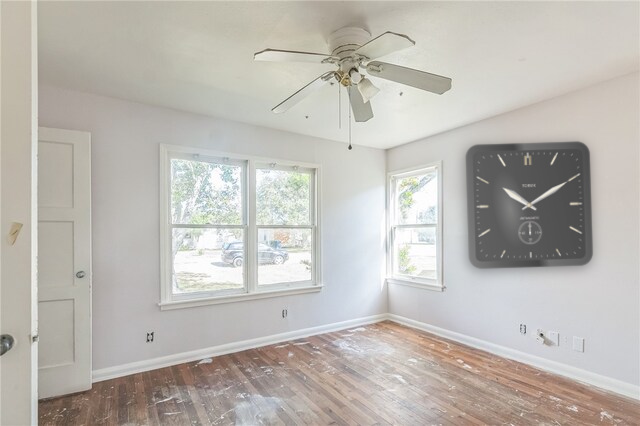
**10:10**
